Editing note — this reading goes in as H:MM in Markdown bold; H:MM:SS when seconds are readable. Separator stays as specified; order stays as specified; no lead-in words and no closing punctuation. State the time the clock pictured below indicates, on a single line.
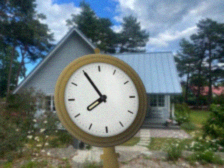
**7:55**
